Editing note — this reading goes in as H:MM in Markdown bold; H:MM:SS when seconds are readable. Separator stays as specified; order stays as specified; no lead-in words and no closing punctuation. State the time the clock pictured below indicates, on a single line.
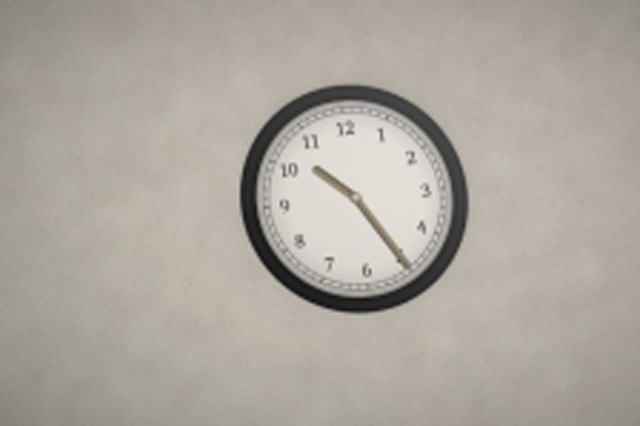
**10:25**
